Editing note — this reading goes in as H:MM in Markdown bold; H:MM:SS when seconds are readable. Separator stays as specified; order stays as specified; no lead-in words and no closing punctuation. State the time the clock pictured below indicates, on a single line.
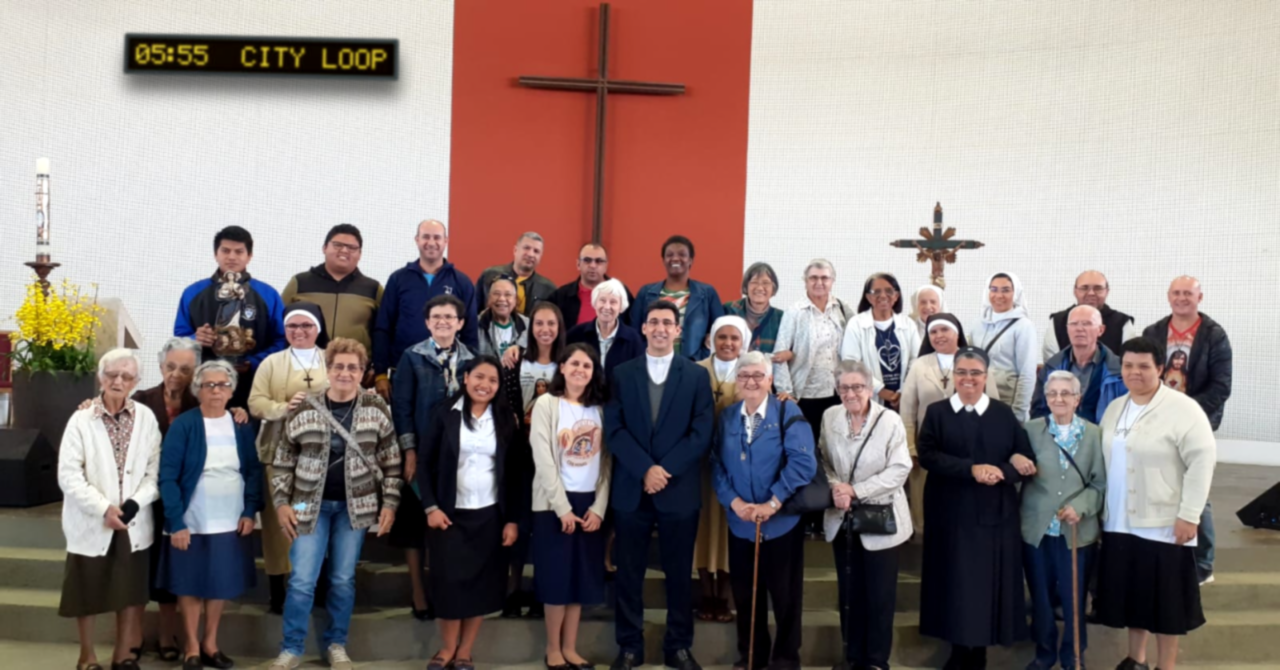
**5:55**
